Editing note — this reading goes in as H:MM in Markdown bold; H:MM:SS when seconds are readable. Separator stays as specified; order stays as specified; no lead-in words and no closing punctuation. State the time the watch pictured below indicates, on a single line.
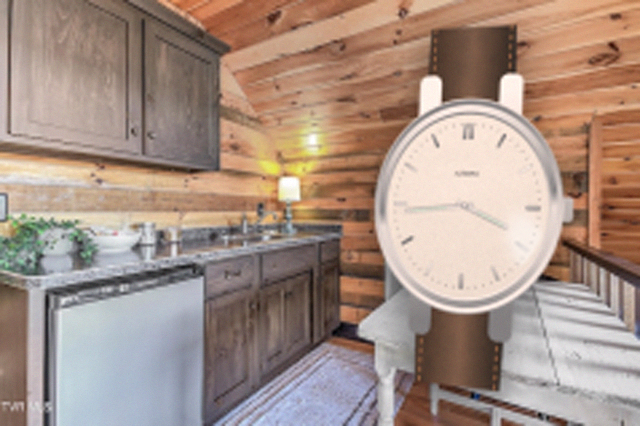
**3:44**
